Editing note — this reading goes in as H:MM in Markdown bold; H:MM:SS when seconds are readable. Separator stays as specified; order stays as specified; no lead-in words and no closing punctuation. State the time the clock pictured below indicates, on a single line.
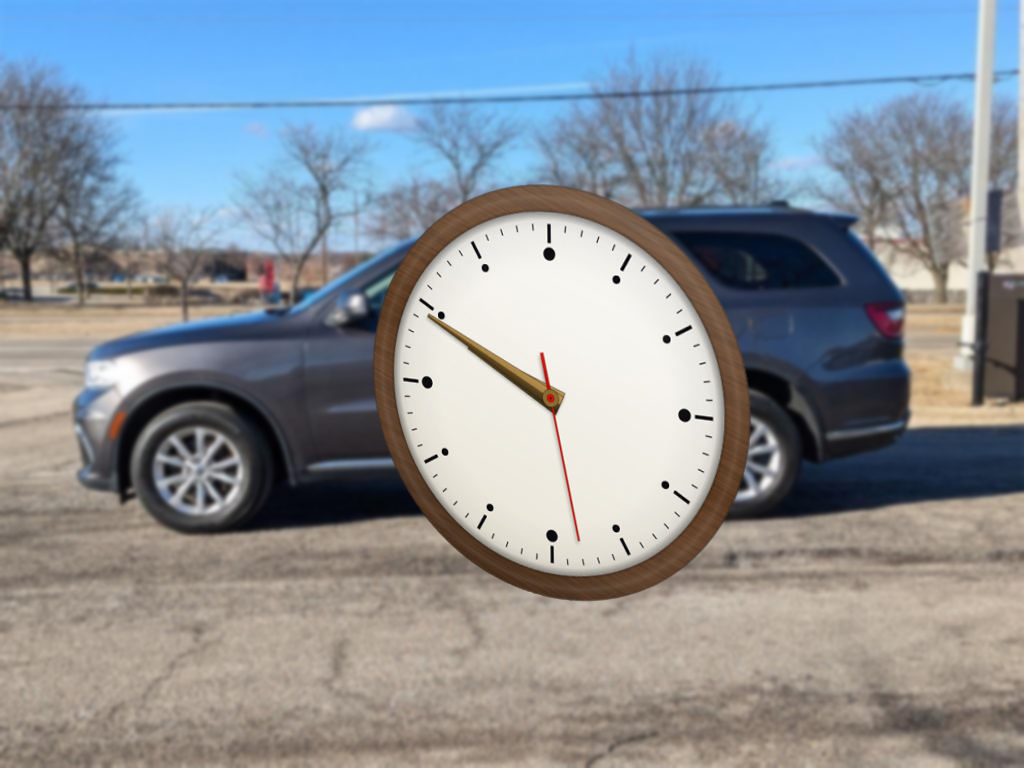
**9:49:28**
